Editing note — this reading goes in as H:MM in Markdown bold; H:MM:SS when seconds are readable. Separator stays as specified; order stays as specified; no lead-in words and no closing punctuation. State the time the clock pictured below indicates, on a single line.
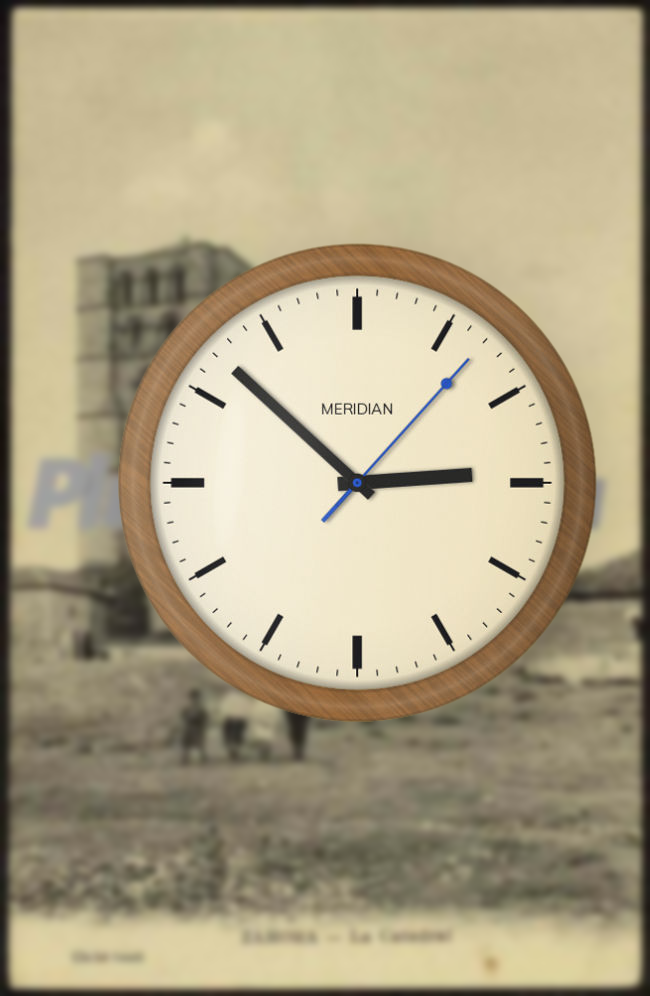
**2:52:07**
